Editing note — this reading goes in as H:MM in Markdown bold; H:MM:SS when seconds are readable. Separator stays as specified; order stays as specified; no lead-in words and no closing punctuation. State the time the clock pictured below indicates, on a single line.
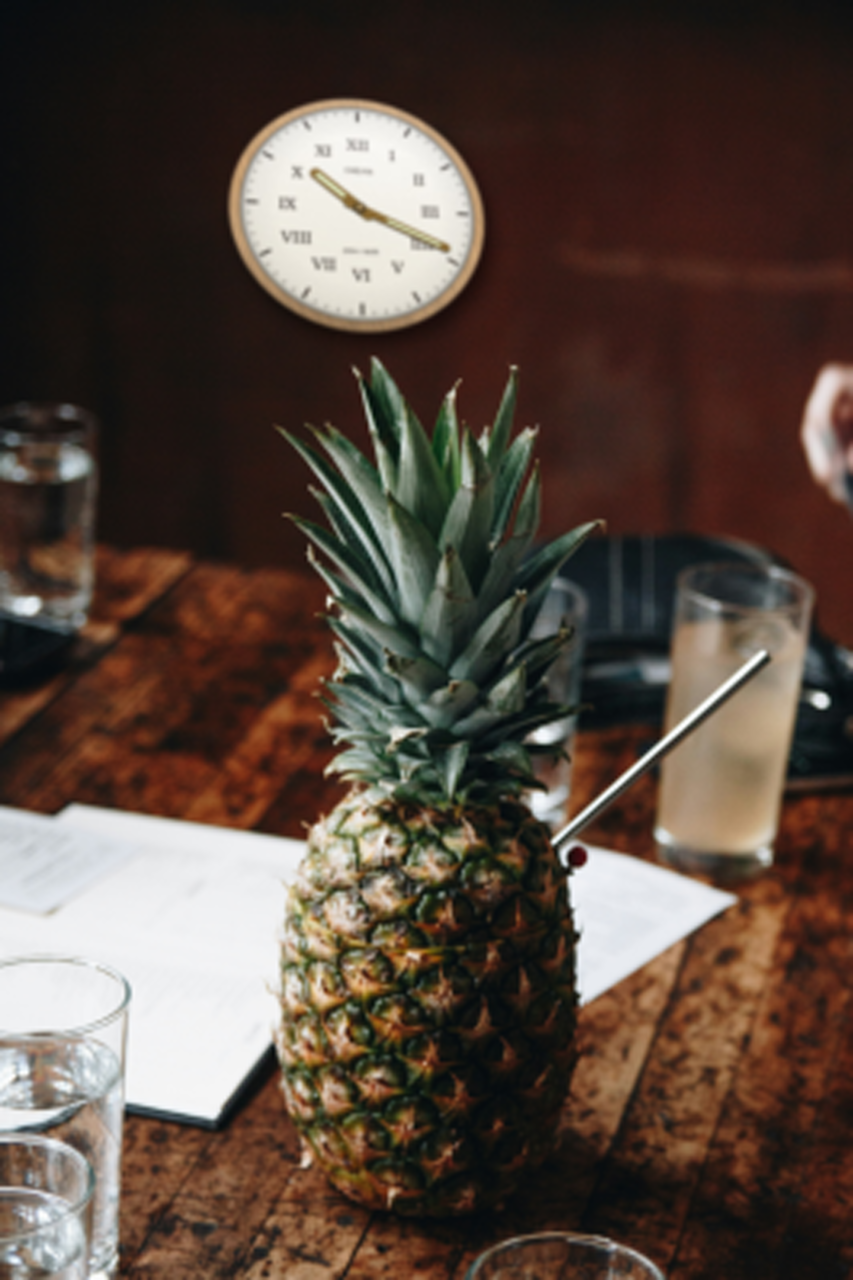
**10:19**
